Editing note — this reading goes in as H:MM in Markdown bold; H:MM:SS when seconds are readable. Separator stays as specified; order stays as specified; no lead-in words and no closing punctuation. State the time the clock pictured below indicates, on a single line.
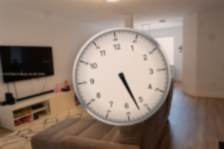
**5:27**
